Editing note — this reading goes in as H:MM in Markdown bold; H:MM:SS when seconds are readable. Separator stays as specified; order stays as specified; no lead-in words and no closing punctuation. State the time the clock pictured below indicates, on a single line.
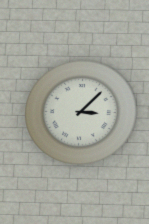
**3:07**
